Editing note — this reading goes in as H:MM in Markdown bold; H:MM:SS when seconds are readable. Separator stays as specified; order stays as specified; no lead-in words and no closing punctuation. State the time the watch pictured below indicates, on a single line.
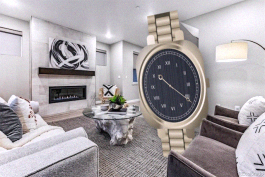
**10:21**
